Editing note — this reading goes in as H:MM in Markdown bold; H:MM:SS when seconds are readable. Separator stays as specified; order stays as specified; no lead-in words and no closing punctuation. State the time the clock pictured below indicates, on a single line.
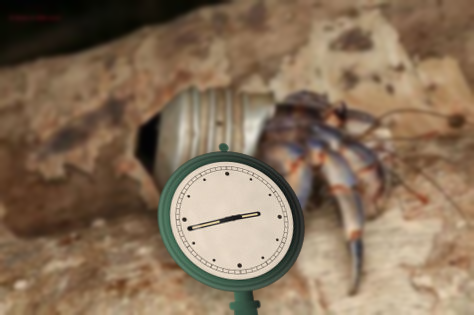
**2:43**
